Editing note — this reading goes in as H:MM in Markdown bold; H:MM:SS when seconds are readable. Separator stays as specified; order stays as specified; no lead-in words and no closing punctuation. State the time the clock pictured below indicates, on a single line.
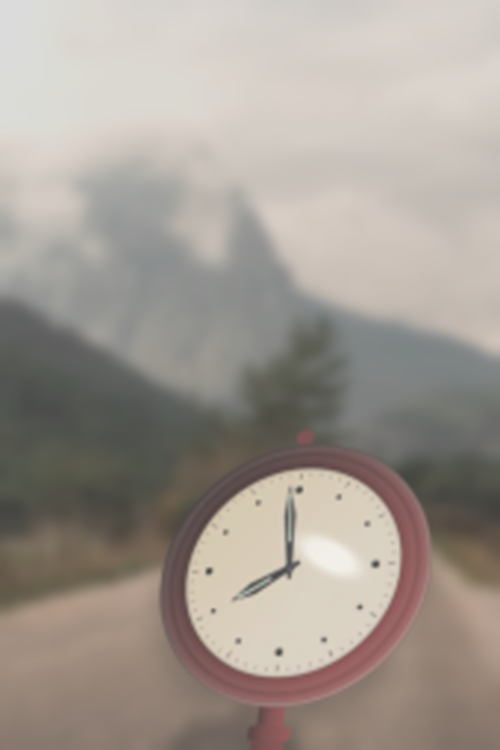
**7:59**
